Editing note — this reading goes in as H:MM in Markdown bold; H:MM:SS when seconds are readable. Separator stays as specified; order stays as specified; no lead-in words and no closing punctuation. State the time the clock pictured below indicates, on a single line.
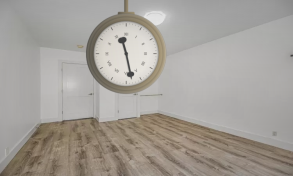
**11:28**
